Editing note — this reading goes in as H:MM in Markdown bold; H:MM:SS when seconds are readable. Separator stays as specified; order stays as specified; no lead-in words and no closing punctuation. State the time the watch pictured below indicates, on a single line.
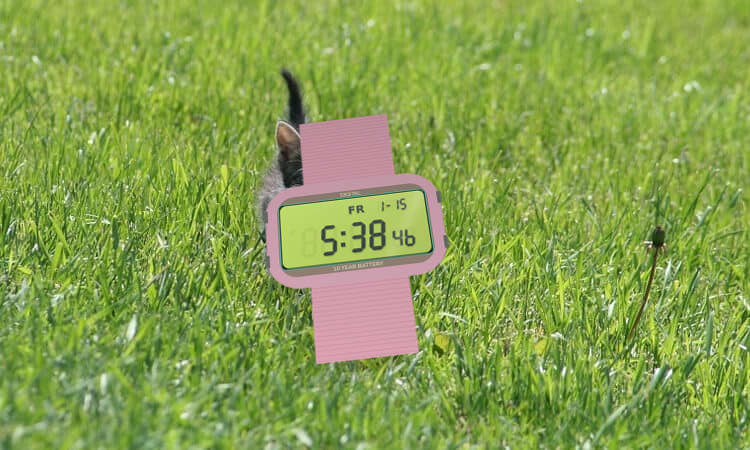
**5:38:46**
